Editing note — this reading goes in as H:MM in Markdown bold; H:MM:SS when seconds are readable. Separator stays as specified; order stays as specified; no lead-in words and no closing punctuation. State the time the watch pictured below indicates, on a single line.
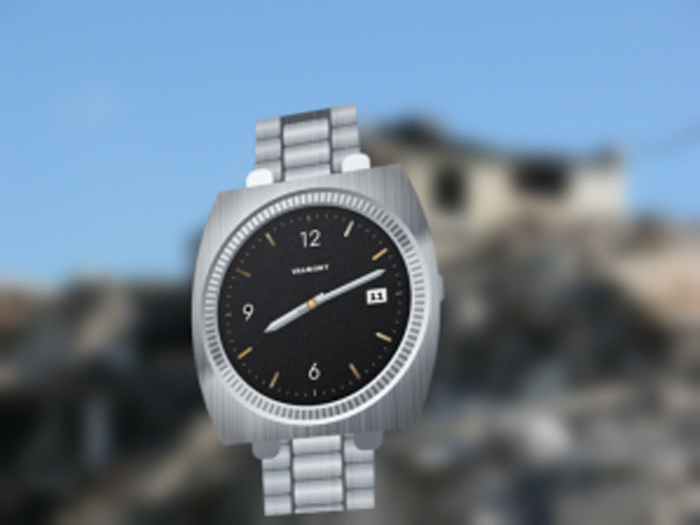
**8:12**
